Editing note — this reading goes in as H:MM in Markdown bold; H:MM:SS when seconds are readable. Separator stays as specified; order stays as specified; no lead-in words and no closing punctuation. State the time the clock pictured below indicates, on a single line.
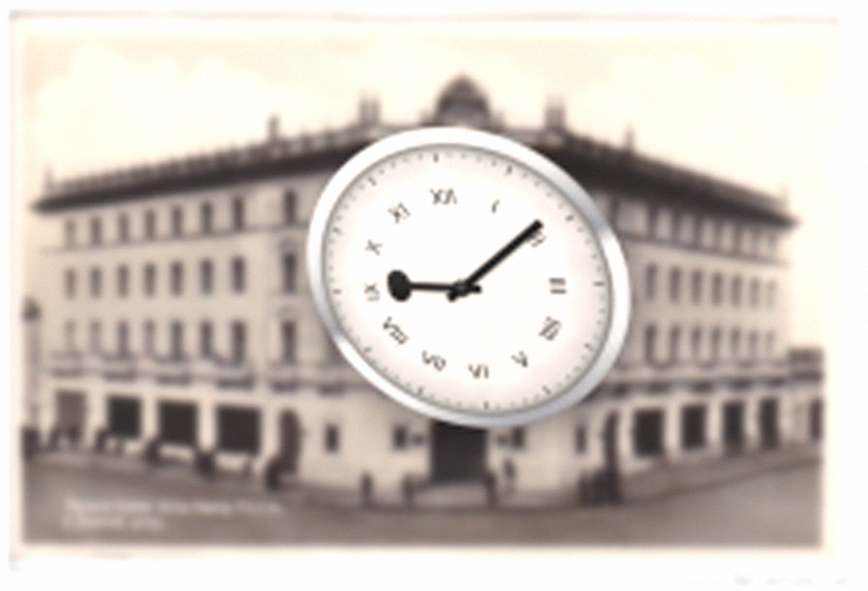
**9:09**
